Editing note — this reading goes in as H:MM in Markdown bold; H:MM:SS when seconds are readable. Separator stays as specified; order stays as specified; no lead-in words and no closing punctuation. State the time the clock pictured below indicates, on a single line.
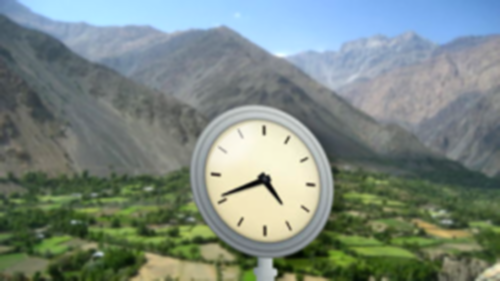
**4:41**
